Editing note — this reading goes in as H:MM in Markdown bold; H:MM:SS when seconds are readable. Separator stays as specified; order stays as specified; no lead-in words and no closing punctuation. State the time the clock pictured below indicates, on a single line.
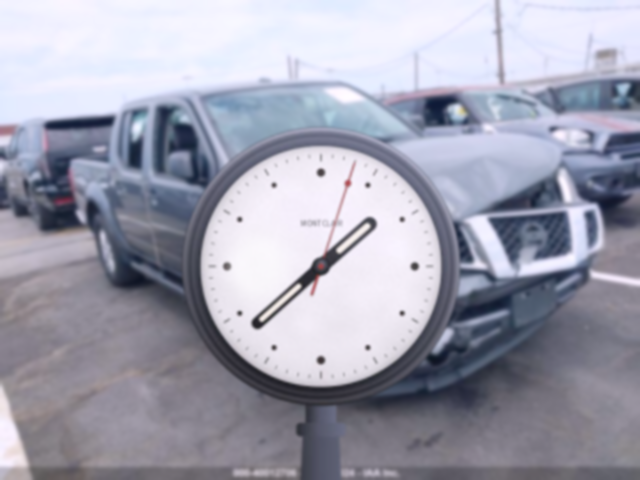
**1:38:03**
